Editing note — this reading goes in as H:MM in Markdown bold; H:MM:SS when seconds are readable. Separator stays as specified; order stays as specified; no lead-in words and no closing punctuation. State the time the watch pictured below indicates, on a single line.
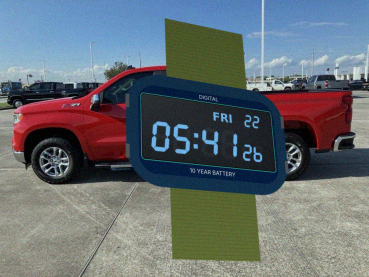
**5:41:26**
